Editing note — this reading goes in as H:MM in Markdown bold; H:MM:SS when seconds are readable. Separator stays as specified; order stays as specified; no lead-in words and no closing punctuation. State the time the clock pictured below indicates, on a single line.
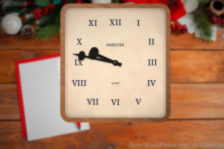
**9:47**
